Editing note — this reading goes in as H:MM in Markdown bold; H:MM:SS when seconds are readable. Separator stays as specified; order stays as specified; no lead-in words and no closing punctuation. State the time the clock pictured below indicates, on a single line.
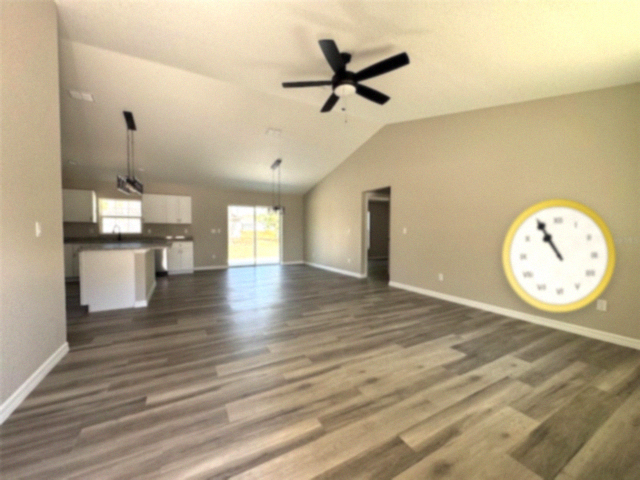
**10:55**
